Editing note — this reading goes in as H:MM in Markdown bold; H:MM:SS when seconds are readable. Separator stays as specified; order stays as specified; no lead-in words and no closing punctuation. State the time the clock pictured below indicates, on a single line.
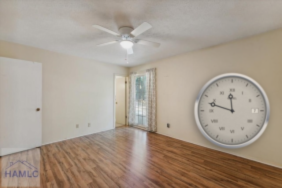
**11:48**
